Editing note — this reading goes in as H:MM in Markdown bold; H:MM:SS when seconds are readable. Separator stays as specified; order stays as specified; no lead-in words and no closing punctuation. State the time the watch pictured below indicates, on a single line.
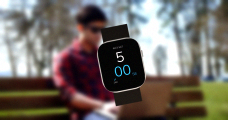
**5:00**
